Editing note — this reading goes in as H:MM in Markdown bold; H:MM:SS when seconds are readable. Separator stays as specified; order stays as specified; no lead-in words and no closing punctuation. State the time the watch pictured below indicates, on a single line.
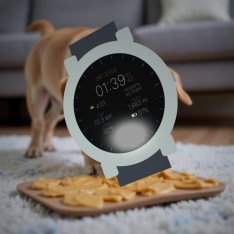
**1:39**
